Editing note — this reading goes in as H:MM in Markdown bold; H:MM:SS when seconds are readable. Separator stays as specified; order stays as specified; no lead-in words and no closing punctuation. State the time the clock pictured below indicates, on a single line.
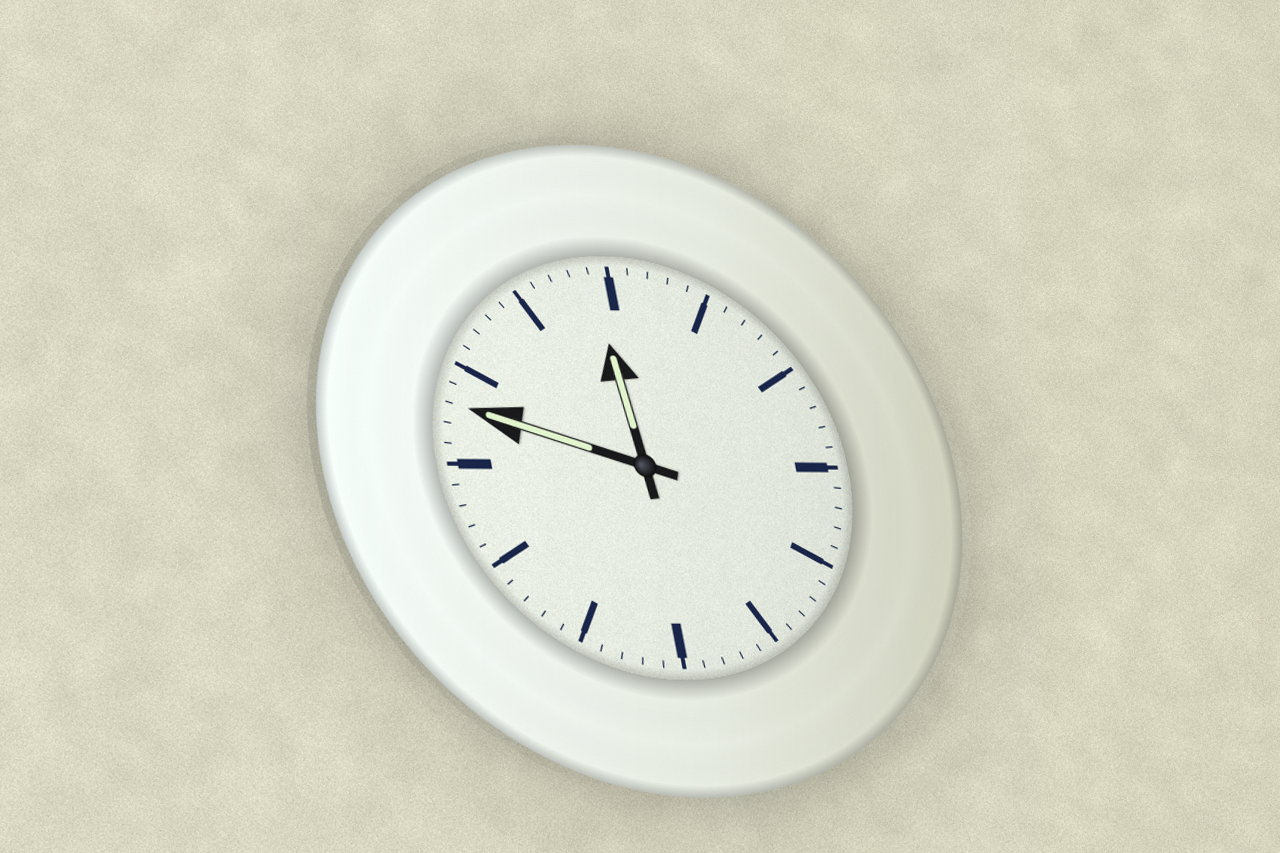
**11:48**
